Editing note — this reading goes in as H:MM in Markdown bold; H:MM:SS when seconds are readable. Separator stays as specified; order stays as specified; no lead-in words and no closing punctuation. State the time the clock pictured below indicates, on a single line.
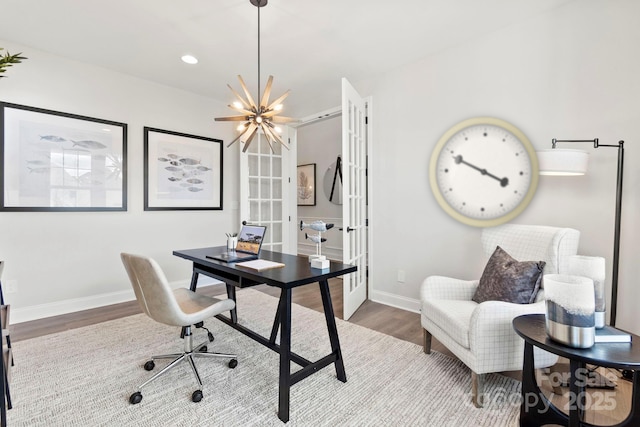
**3:49**
